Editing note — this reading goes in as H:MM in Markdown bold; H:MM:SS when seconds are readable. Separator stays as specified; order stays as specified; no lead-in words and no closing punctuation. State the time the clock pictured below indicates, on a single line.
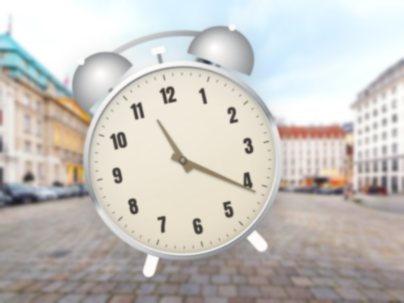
**11:21**
